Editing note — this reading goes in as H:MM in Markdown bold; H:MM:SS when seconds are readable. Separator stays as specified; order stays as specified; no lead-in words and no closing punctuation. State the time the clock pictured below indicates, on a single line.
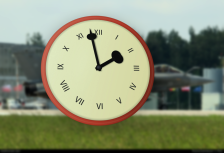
**1:58**
